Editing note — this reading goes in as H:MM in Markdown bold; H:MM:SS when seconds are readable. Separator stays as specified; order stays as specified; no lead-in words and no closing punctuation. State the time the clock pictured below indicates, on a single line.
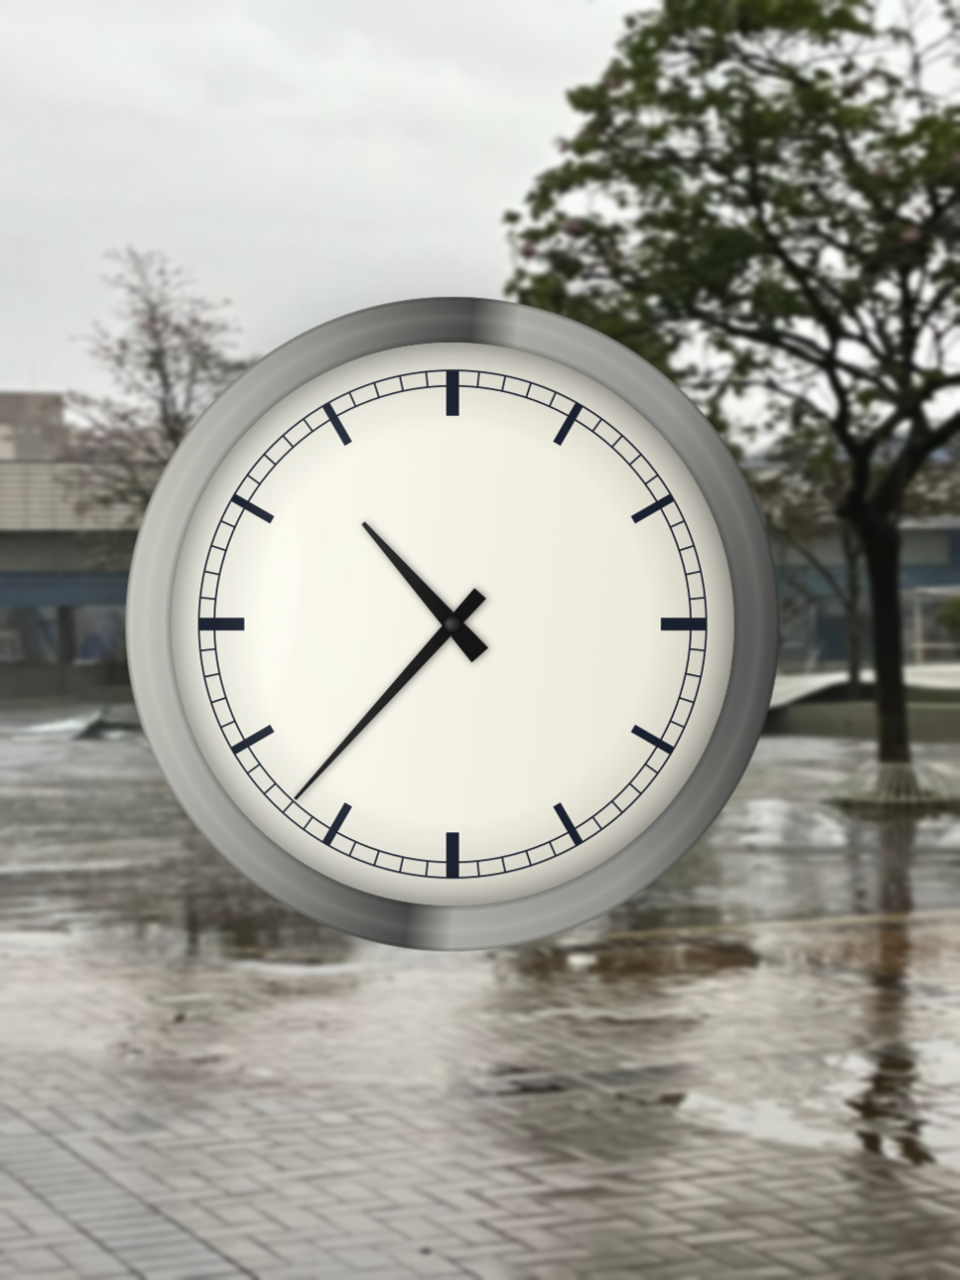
**10:37**
